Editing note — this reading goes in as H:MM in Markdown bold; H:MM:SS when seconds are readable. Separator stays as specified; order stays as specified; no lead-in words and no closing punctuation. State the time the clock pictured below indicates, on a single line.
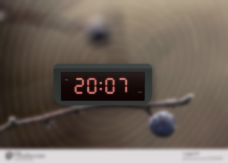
**20:07**
